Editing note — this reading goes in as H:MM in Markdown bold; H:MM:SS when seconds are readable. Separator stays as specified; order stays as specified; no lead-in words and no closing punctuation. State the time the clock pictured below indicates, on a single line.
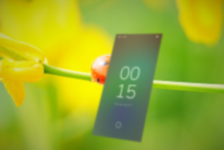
**0:15**
